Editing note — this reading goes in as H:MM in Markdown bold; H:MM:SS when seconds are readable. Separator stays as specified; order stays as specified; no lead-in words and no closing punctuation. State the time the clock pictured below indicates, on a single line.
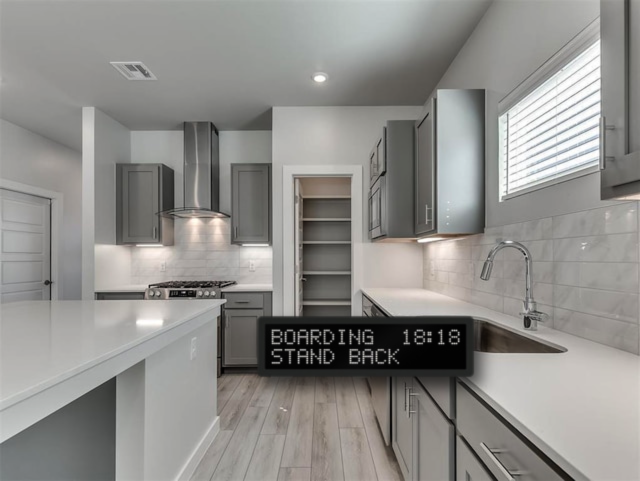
**18:18**
